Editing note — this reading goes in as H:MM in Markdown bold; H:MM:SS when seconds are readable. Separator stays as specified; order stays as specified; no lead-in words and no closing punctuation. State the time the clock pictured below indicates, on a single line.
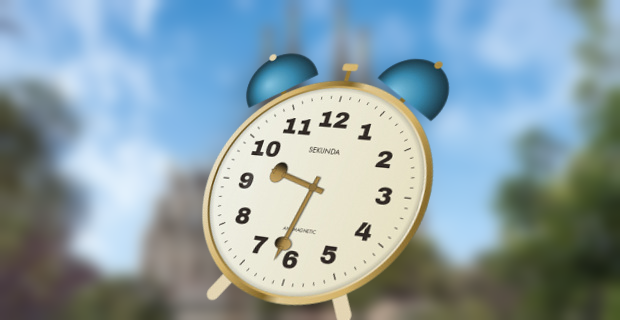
**9:32**
